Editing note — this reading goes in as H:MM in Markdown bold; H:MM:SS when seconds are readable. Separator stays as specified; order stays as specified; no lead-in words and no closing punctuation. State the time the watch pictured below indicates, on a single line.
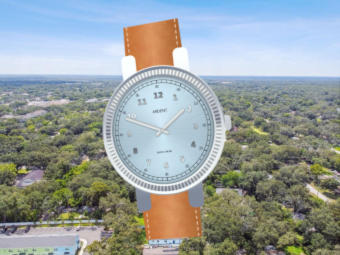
**1:49**
